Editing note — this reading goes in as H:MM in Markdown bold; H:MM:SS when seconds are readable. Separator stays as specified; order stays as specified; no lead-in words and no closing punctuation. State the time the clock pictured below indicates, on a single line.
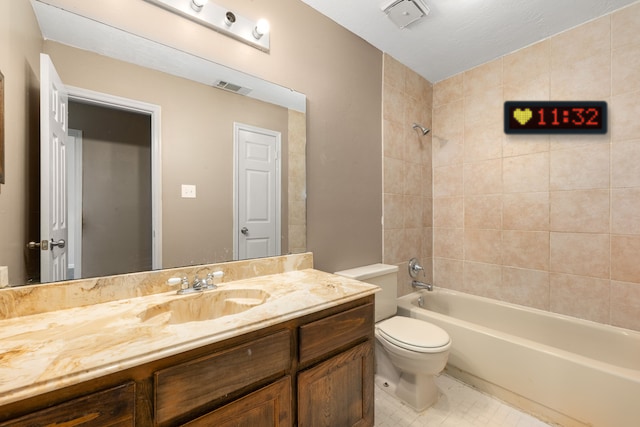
**11:32**
